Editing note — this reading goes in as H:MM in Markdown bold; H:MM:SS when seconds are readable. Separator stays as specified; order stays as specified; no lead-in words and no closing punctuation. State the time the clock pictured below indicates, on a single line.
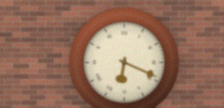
**6:19**
